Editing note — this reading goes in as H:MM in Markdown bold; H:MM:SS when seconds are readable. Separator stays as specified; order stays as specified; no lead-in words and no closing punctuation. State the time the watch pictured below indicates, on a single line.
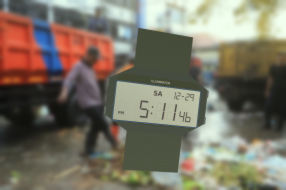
**5:11:46**
